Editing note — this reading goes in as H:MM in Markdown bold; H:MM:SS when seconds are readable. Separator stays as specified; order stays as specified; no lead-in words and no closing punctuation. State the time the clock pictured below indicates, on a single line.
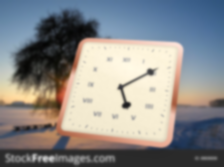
**5:09**
